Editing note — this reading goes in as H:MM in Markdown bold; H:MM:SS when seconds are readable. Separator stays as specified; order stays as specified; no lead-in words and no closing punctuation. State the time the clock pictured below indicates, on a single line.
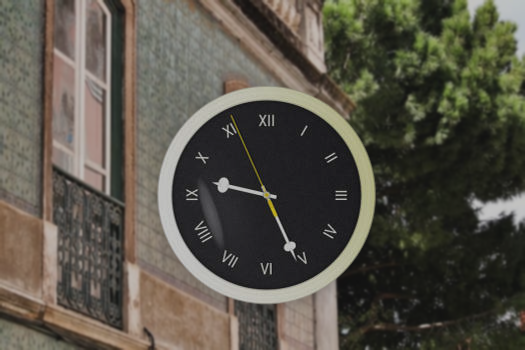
**9:25:56**
